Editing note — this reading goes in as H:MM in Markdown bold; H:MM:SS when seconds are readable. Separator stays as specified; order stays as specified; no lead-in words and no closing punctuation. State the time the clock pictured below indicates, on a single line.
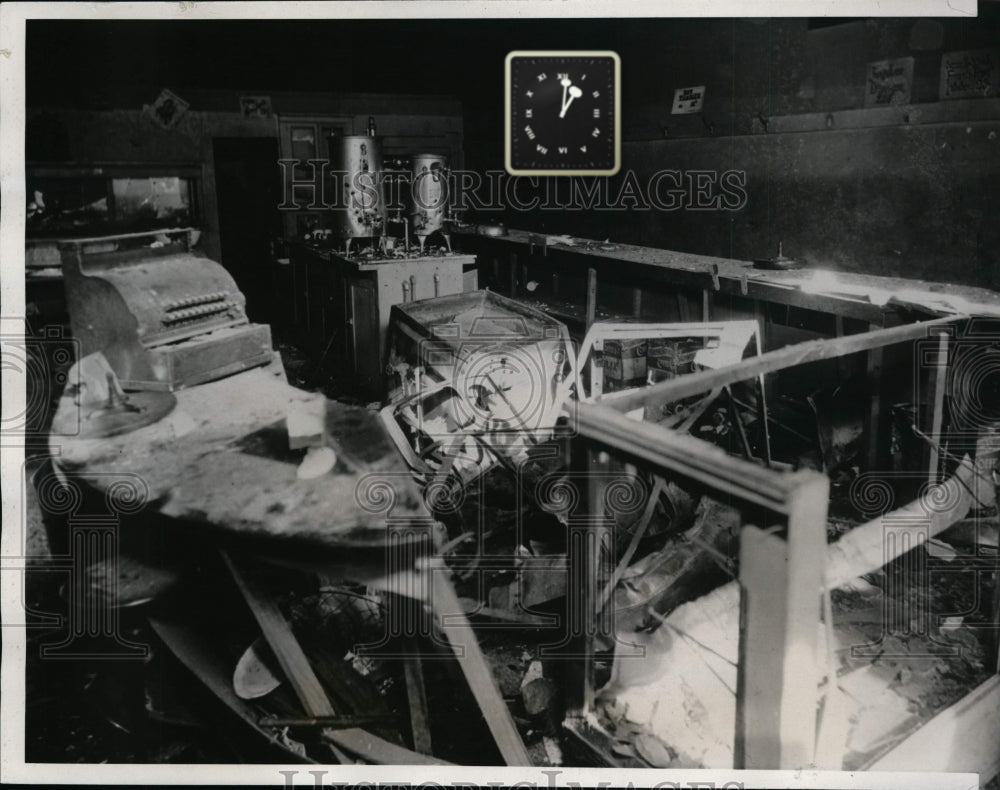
**1:01**
